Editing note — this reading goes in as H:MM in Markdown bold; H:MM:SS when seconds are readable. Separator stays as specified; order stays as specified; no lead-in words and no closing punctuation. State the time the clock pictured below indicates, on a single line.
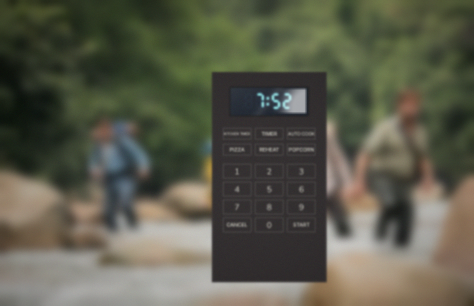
**7:52**
